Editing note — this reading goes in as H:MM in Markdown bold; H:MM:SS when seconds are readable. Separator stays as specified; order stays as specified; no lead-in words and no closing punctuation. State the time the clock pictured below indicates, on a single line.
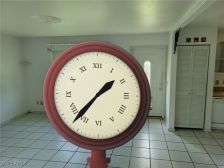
**1:37**
